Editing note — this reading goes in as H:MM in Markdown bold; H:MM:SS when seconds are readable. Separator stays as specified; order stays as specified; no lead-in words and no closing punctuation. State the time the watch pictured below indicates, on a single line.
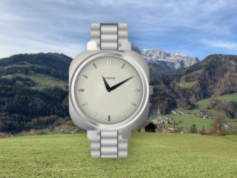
**11:10**
